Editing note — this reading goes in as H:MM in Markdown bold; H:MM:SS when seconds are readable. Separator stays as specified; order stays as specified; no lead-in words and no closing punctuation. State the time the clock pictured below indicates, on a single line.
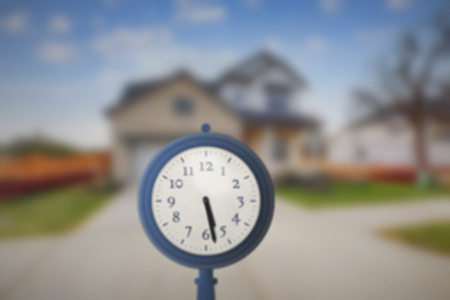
**5:28**
